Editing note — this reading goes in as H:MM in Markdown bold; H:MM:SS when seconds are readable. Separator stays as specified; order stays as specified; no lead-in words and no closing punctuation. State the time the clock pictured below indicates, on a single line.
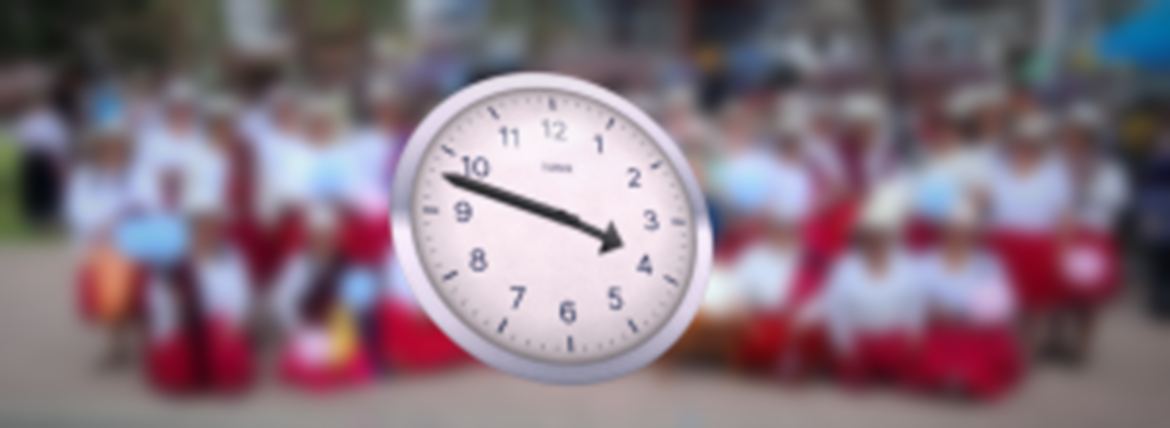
**3:48**
